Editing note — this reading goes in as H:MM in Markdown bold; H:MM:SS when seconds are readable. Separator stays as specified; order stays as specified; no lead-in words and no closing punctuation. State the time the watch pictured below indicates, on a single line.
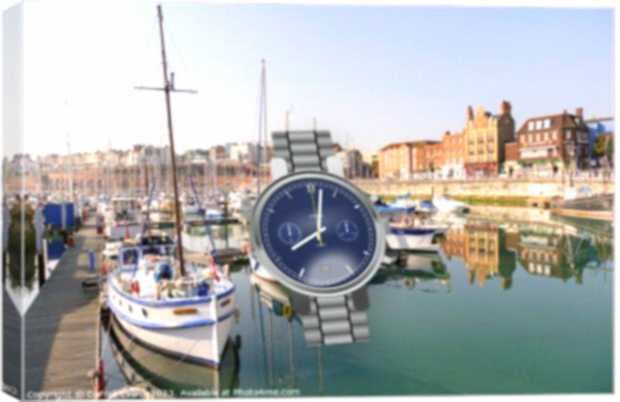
**8:02**
